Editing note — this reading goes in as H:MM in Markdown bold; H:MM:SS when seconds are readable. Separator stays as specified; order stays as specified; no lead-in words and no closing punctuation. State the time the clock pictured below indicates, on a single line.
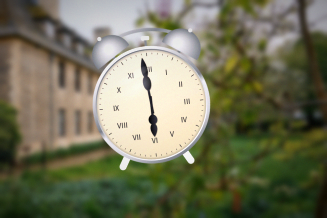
**5:59**
